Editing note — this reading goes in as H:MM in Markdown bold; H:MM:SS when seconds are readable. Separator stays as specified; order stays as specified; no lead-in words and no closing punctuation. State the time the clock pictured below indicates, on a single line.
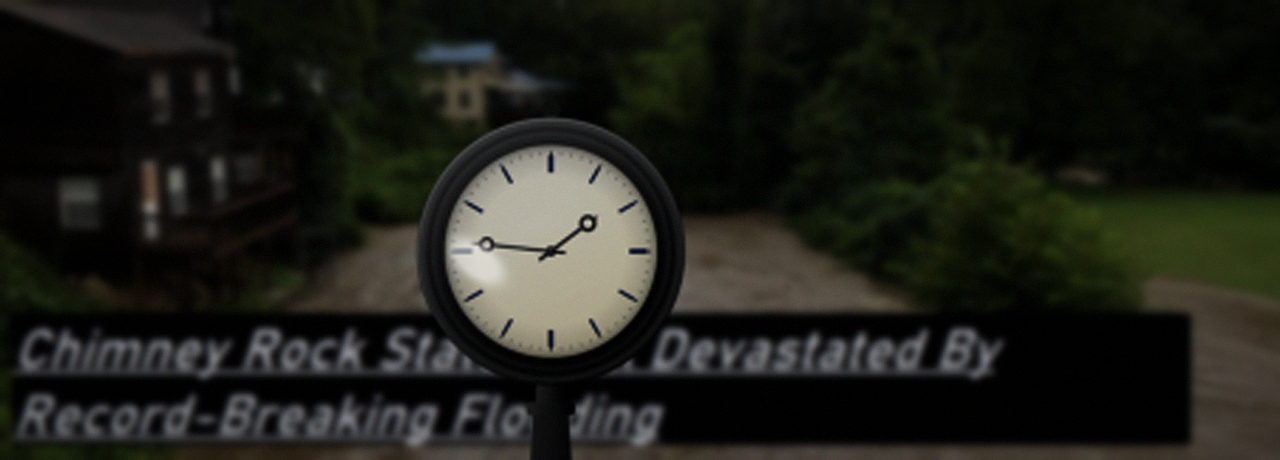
**1:46**
